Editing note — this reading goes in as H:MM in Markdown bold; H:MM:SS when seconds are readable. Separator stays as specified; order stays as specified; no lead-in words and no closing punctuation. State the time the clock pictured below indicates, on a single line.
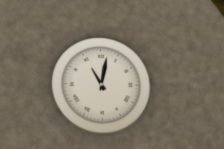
**11:02**
